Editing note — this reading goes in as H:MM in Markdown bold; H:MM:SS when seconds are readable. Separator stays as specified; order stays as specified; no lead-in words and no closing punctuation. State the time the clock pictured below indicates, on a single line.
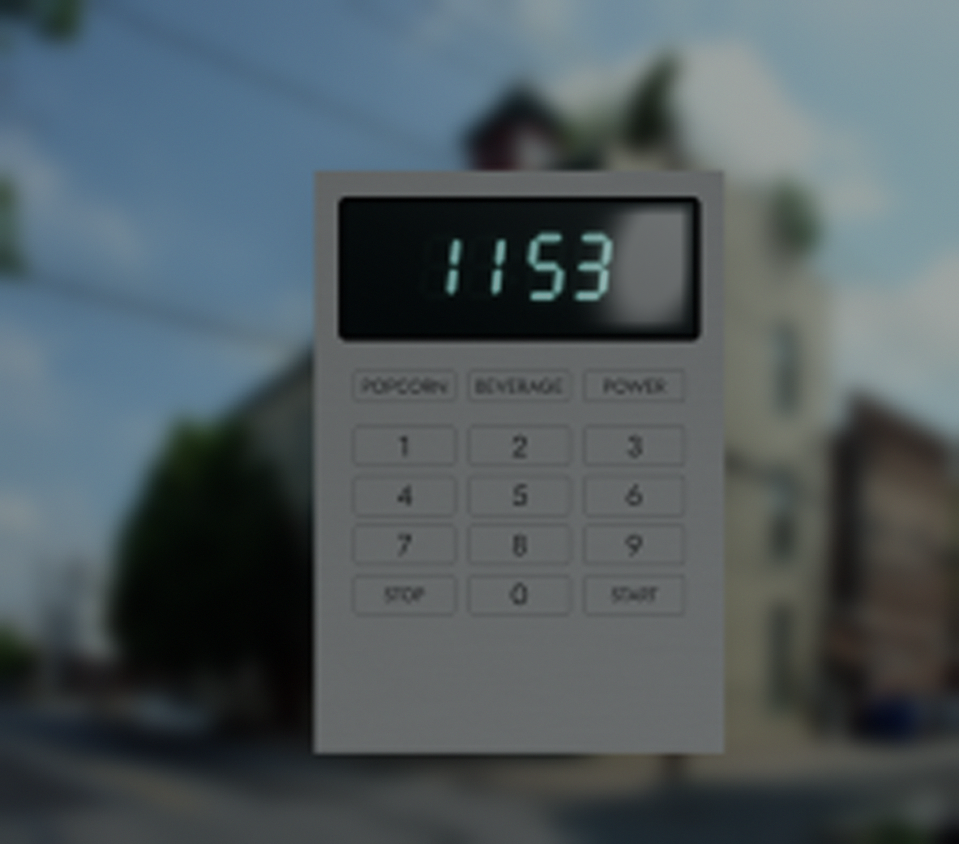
**11:53**
